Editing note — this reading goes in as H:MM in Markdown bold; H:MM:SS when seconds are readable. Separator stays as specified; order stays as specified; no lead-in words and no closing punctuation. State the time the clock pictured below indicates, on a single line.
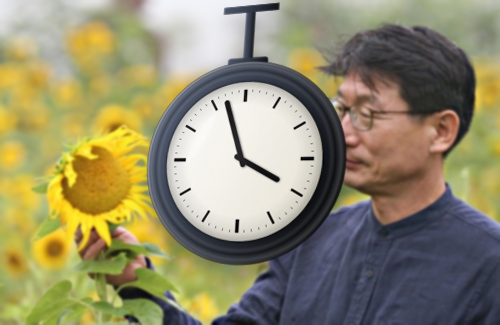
**3:57**
